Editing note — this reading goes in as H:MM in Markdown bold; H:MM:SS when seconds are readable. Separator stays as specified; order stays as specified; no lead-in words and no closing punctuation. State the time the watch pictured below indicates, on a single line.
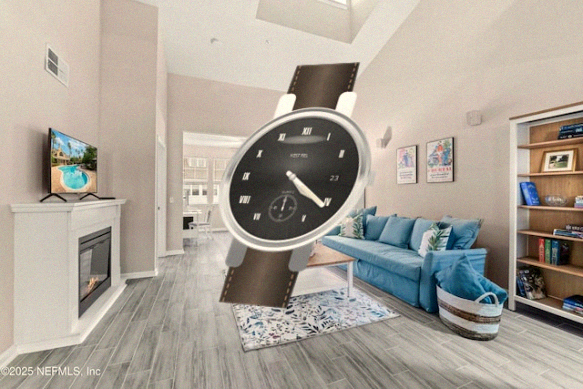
**4:21**
